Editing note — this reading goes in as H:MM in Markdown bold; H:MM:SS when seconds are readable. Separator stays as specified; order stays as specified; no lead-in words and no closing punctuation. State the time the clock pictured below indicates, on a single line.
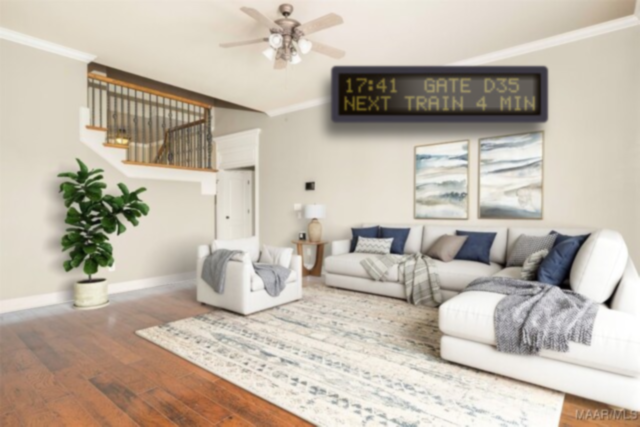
**17:41**
